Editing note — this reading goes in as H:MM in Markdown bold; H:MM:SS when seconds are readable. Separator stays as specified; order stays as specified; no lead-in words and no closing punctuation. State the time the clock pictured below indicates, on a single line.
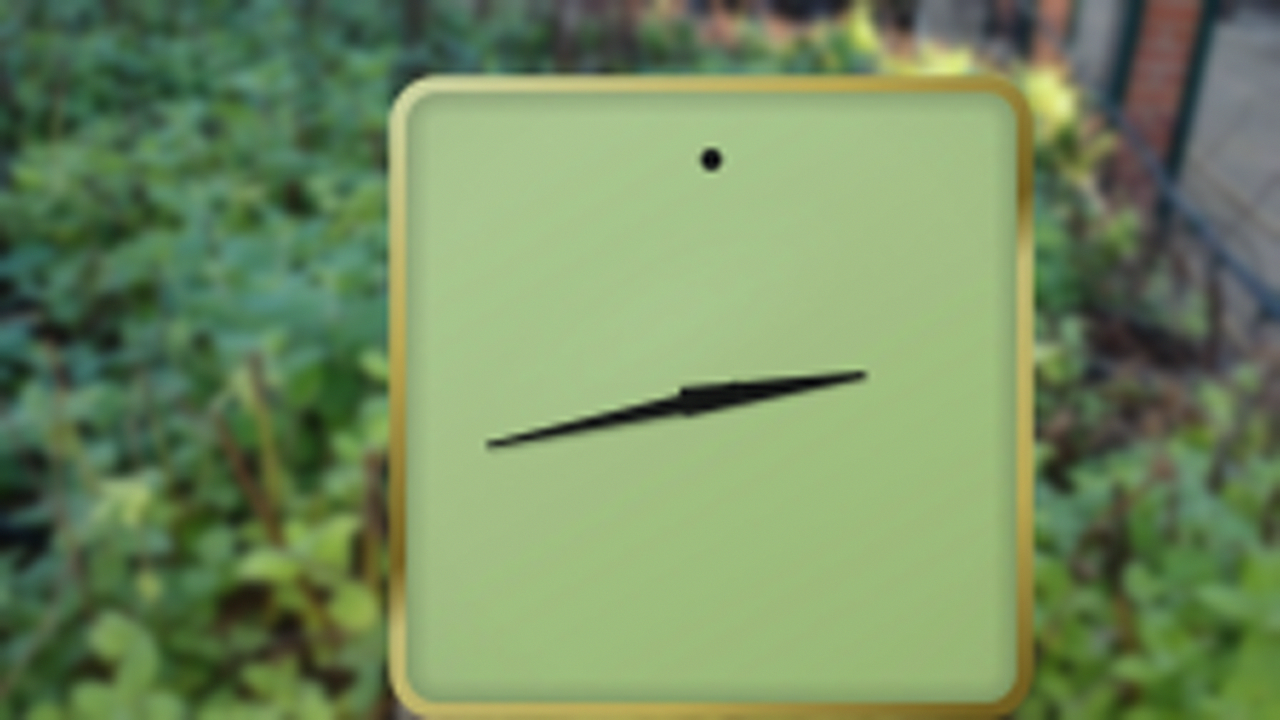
**2:43**
